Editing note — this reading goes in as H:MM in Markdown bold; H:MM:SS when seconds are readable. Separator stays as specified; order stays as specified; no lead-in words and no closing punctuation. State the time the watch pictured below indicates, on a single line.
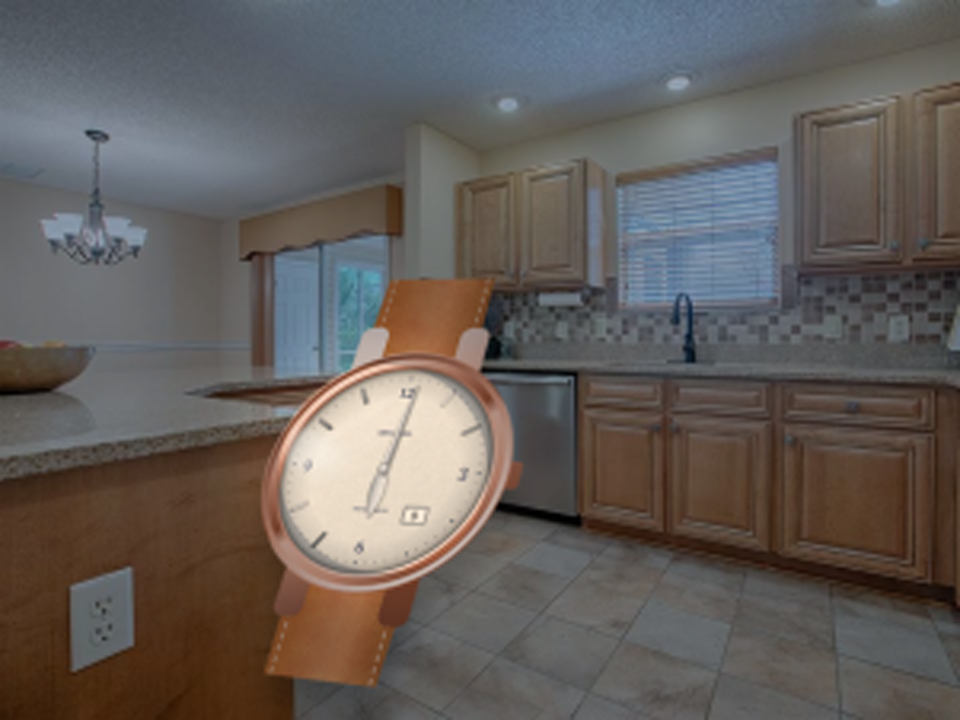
**6:01**
